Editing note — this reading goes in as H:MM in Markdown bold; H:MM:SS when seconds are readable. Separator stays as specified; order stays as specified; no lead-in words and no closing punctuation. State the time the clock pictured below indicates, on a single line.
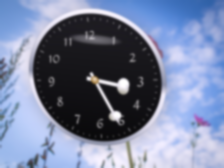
**3:26**
